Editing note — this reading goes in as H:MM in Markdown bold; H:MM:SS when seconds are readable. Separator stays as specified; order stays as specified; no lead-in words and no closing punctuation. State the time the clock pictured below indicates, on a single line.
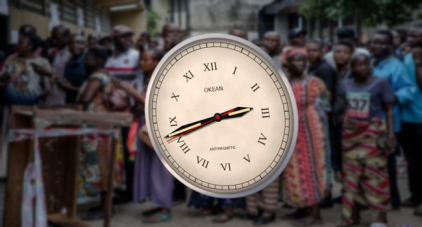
**2:42:42**
